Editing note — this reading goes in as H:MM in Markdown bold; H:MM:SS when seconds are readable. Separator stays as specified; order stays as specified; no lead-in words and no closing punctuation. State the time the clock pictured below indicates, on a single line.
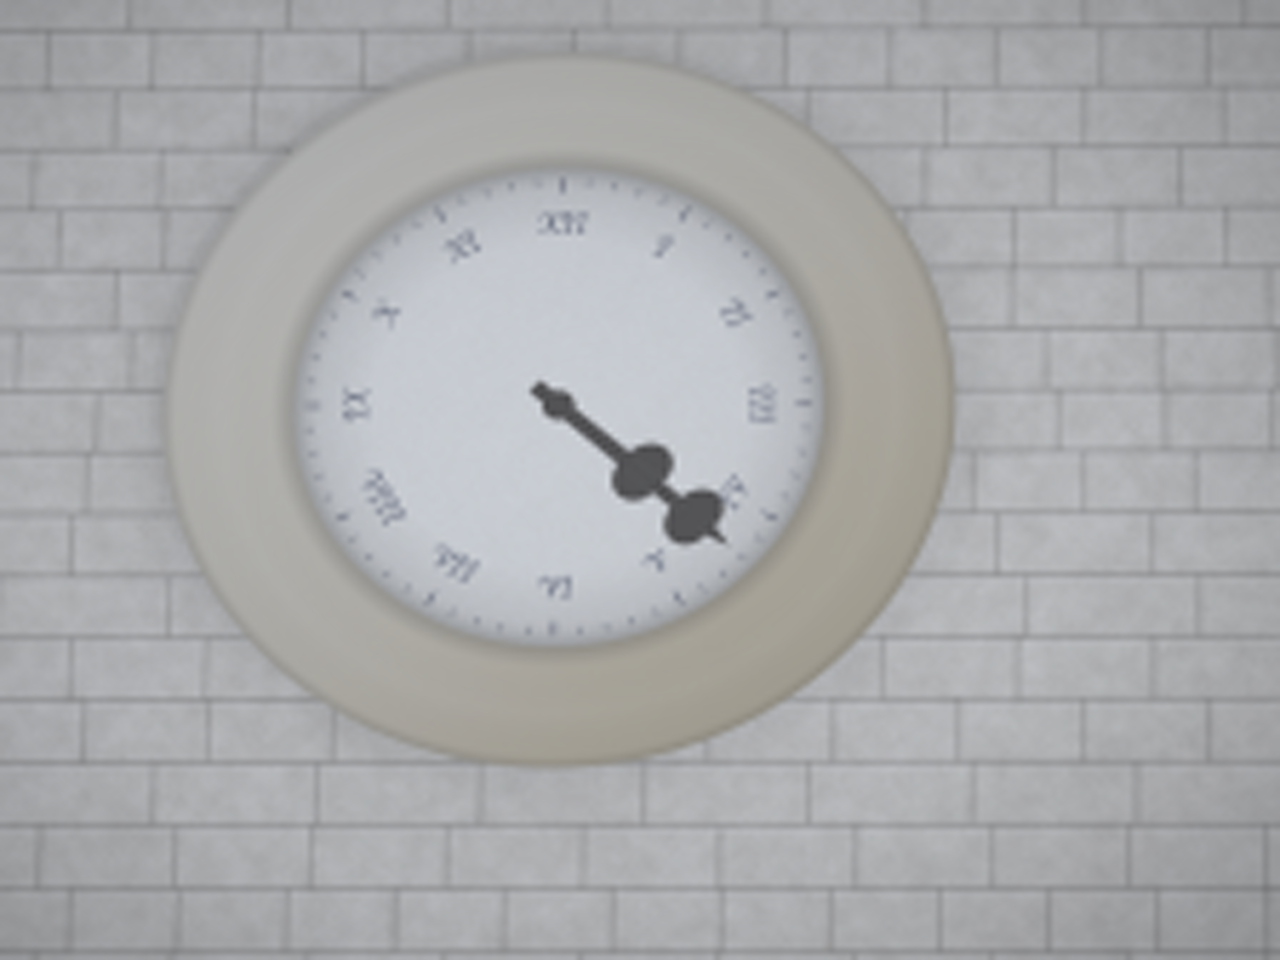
**4:22**
